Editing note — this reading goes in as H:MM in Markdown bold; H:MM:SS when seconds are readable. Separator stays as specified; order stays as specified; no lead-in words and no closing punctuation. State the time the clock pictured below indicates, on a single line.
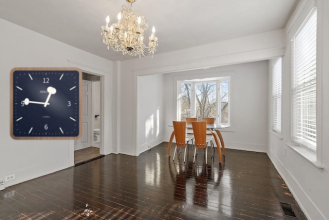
**12:46**
